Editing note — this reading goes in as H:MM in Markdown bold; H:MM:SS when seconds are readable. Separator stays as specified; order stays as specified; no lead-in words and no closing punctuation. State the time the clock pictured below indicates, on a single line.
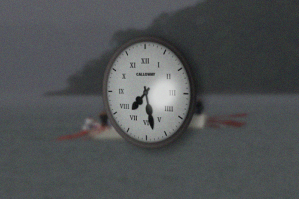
**7:28**
